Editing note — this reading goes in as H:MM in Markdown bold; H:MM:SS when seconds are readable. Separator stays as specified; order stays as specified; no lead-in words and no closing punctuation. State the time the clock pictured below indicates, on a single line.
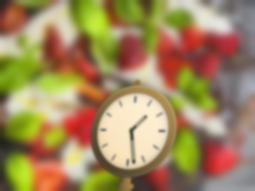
**1:28**
